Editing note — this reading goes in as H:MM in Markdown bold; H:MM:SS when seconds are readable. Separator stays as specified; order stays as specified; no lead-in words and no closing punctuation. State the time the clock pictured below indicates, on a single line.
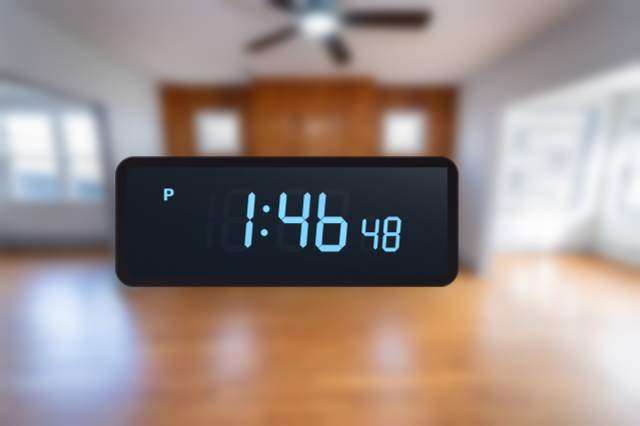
**1:46:48**
